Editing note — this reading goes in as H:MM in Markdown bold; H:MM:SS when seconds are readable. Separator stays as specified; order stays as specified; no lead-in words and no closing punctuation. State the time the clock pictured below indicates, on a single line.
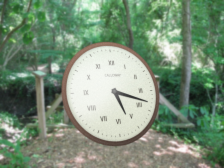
**5:18**
